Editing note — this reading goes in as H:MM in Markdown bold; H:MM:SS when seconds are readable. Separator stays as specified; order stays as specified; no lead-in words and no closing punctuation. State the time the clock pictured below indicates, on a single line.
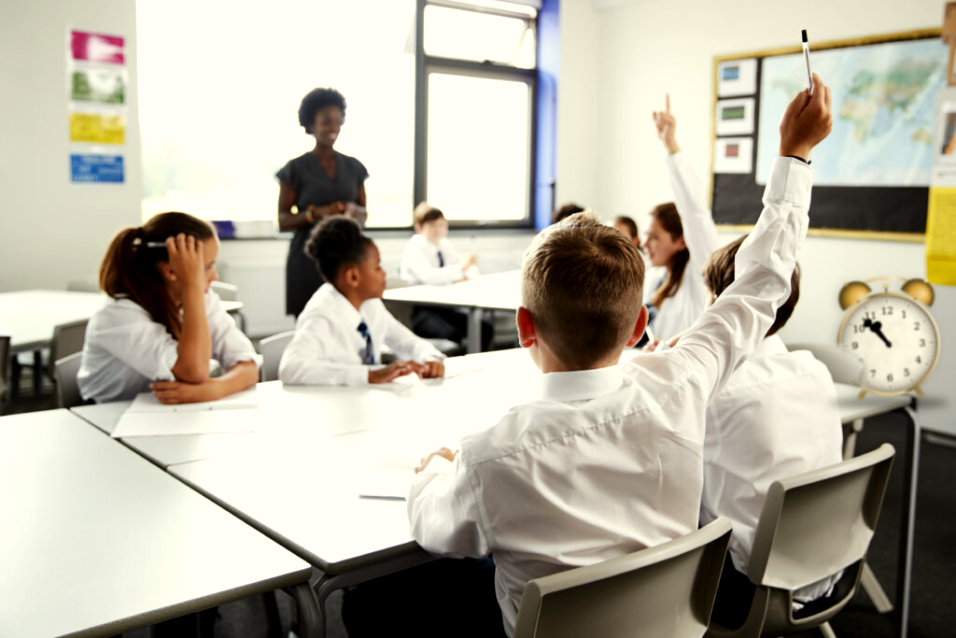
**10:53**
